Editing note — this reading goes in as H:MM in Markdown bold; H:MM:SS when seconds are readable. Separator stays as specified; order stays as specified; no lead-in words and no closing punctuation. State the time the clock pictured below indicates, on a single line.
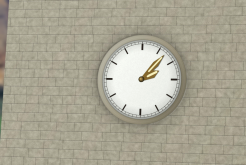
**2:07**
